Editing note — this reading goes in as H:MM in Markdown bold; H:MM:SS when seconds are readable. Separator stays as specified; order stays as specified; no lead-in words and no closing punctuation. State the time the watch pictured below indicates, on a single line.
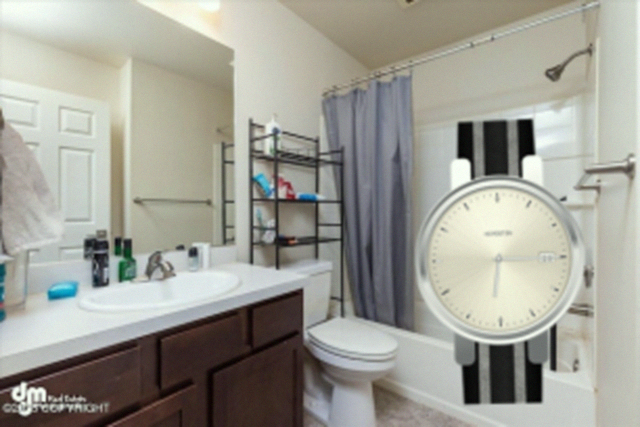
**6:15**
